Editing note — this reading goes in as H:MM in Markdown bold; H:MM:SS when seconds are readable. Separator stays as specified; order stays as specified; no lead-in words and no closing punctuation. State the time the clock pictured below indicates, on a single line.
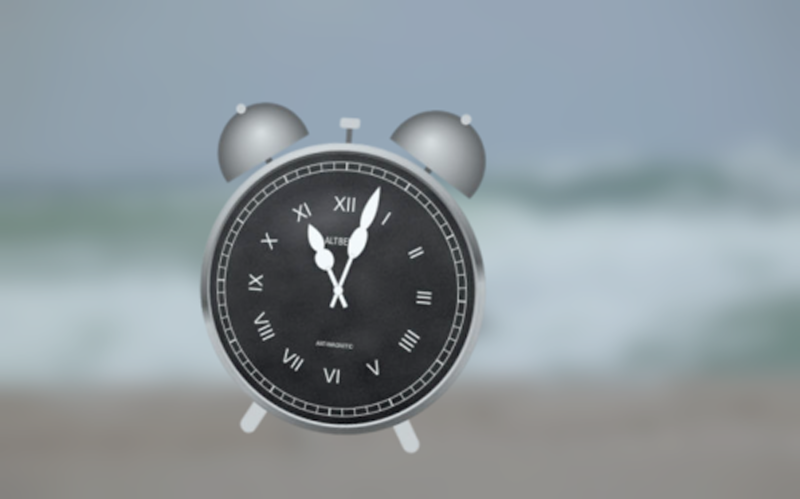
**11:03**
